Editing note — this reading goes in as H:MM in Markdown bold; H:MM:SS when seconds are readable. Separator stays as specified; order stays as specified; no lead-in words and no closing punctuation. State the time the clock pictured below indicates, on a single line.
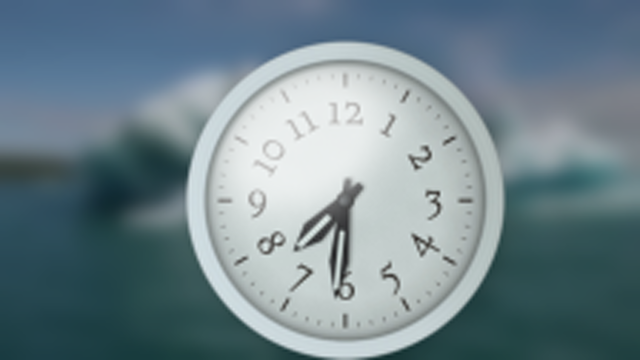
**7:31**
